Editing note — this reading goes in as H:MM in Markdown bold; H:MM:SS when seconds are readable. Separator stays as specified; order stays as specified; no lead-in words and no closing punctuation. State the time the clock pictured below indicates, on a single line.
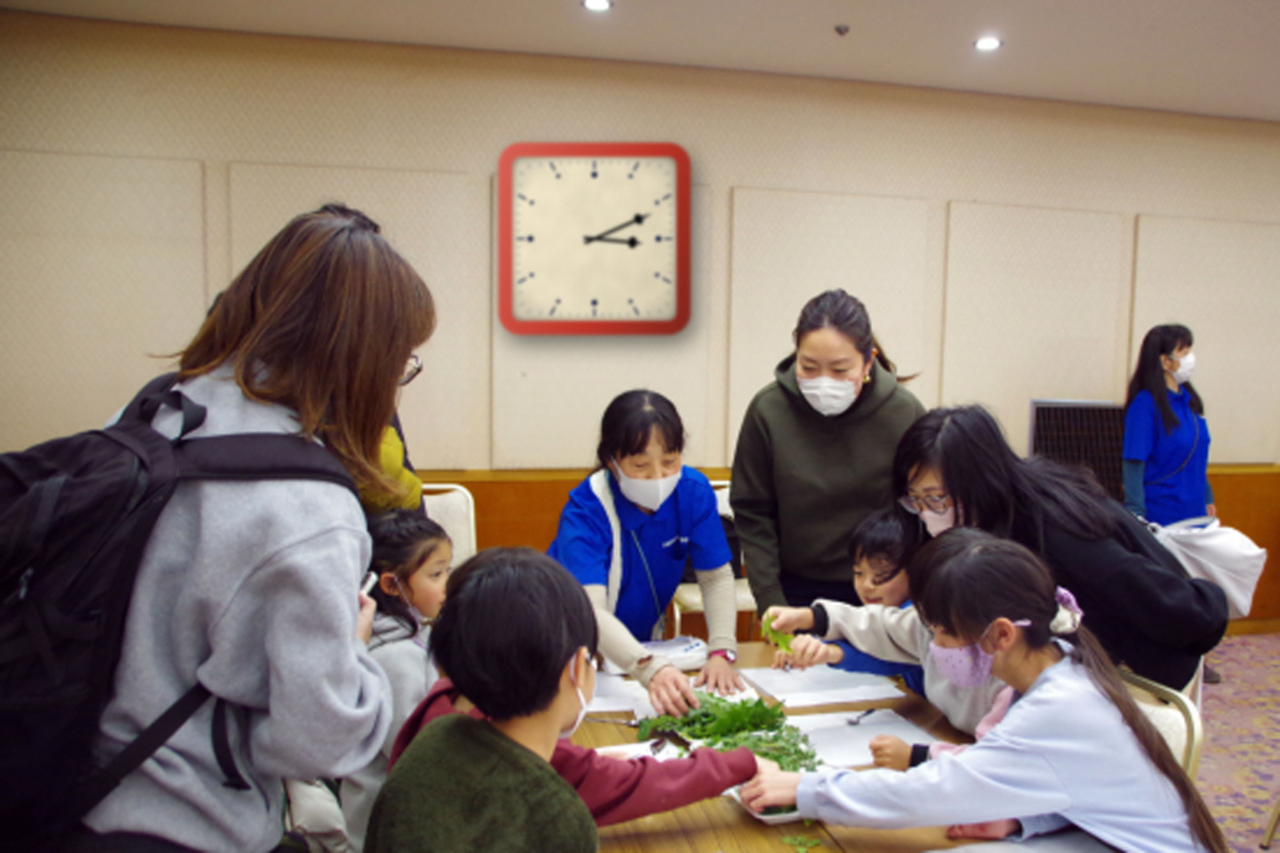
**3:11**
